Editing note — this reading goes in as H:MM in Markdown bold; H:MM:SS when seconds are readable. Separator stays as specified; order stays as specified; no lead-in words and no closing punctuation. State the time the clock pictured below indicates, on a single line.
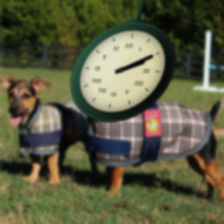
**2:10**
